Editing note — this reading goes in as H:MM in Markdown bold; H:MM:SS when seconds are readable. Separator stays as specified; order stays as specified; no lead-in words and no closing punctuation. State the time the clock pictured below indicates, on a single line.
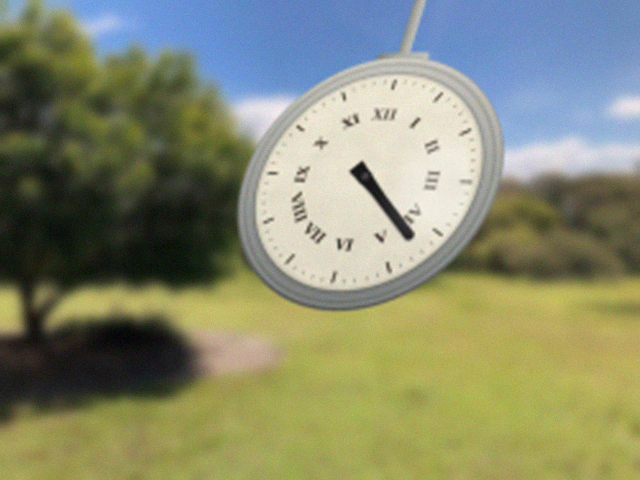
**4:22**
